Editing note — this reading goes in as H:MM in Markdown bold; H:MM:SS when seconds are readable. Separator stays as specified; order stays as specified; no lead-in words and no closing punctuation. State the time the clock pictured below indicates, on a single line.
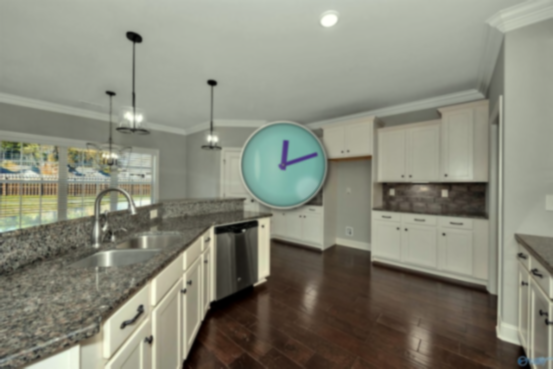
**12:12**
